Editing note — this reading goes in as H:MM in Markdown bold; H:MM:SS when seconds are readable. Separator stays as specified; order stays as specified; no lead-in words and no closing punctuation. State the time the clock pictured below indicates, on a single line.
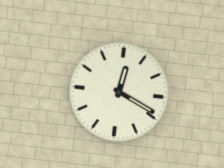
**12:19**
